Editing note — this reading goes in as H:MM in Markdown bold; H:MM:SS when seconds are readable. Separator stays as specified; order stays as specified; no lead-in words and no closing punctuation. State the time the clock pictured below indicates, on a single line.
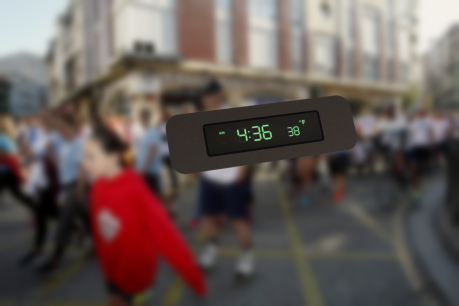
**4:36**
